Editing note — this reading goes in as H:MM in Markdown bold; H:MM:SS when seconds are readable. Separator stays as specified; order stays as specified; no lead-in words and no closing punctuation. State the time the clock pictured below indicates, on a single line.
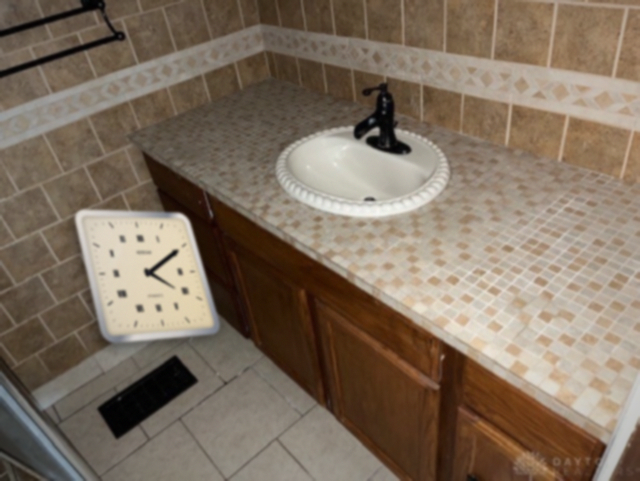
**4:10**
